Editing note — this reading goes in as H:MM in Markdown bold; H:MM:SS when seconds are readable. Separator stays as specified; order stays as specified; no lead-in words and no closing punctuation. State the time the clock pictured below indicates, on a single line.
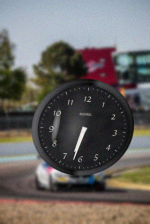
**6:32**
